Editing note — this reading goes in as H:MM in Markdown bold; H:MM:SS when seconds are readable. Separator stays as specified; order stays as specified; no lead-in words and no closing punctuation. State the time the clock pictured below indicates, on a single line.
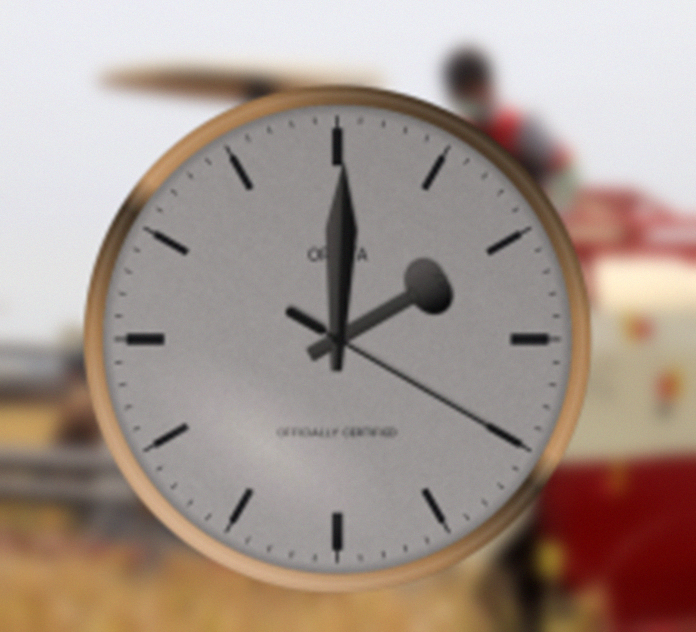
**2:00:20**
